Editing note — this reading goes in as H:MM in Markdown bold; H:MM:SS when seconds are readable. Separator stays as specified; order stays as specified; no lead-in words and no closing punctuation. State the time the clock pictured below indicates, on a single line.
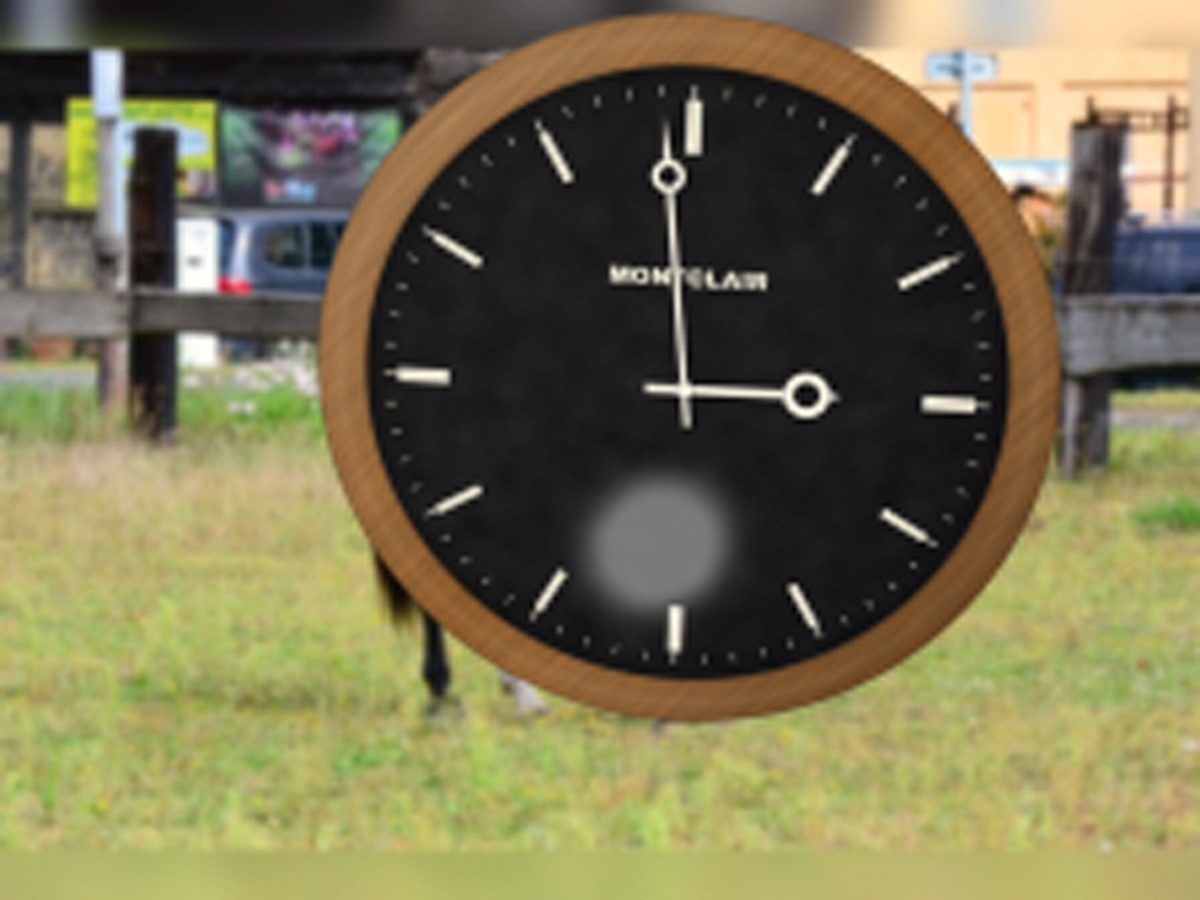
**2:59**
